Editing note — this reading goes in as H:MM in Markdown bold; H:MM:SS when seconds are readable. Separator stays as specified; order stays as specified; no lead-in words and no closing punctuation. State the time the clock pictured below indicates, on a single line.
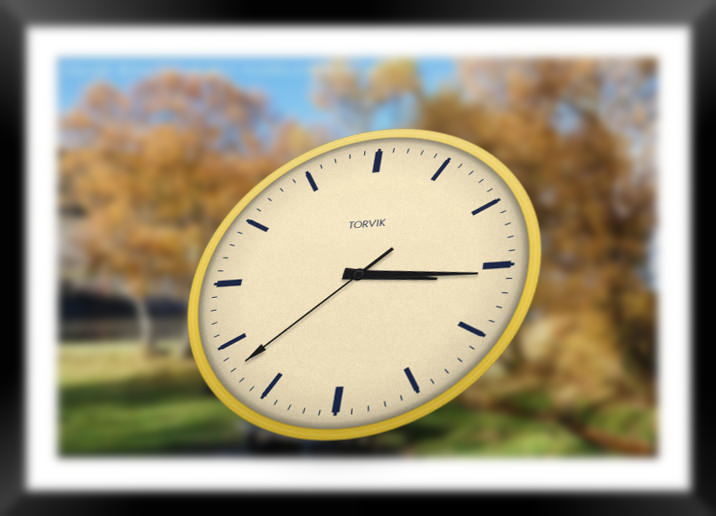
**3:15:38**
